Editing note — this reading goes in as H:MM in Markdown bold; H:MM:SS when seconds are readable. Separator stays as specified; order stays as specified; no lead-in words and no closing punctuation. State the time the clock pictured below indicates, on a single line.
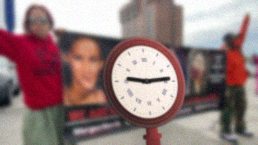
**9:14**
